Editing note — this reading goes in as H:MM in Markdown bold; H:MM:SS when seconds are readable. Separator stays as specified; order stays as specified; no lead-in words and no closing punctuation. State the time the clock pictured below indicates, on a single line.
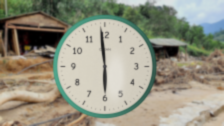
**5:59**
